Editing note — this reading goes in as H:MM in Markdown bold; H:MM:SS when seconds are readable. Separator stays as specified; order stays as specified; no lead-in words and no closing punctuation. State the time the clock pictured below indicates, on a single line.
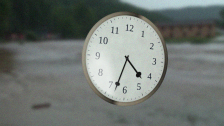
**4:33**
